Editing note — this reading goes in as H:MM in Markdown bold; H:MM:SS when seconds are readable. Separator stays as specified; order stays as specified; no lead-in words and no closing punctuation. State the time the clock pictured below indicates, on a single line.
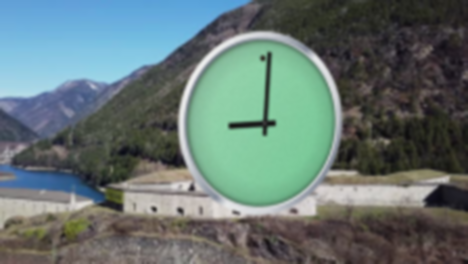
**9:01**
